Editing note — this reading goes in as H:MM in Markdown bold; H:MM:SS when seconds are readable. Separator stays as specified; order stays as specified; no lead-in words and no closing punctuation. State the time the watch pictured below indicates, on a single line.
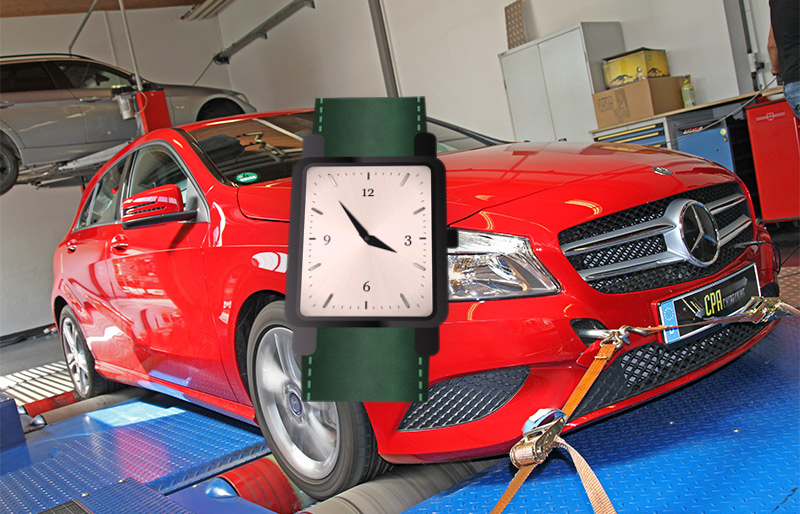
**3:54**
